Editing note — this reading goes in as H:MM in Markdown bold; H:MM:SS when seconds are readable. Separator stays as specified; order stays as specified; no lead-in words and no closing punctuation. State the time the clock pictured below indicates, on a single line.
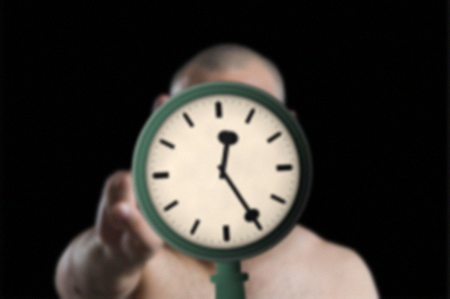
**12:25**
